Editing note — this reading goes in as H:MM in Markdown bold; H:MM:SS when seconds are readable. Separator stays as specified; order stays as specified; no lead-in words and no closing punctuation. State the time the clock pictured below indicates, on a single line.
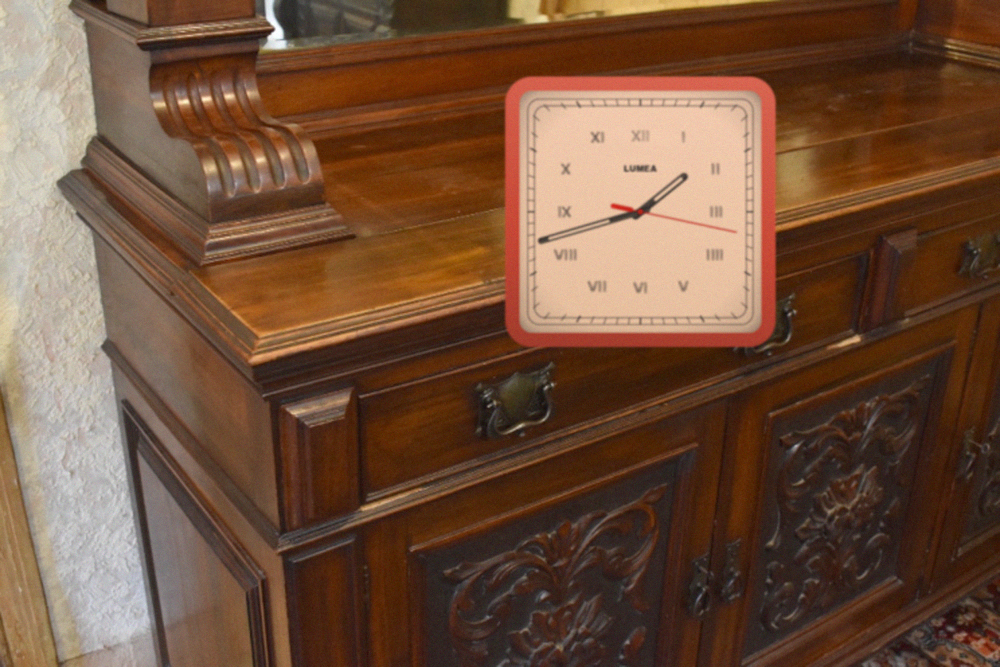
**1:42:17**
